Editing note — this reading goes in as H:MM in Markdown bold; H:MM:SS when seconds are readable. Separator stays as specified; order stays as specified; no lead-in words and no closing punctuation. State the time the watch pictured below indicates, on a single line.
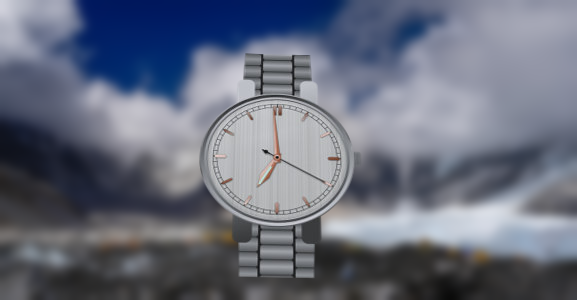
**6:59:20**
